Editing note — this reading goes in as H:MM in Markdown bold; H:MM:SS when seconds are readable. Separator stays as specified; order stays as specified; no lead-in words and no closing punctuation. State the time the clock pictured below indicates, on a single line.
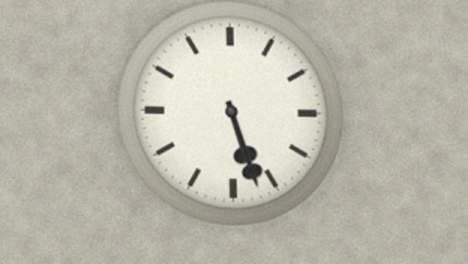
**5:27**
